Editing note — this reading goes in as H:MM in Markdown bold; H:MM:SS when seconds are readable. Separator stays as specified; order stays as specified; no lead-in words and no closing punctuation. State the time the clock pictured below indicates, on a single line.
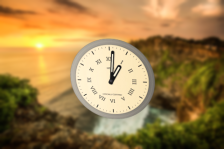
**1:01**
